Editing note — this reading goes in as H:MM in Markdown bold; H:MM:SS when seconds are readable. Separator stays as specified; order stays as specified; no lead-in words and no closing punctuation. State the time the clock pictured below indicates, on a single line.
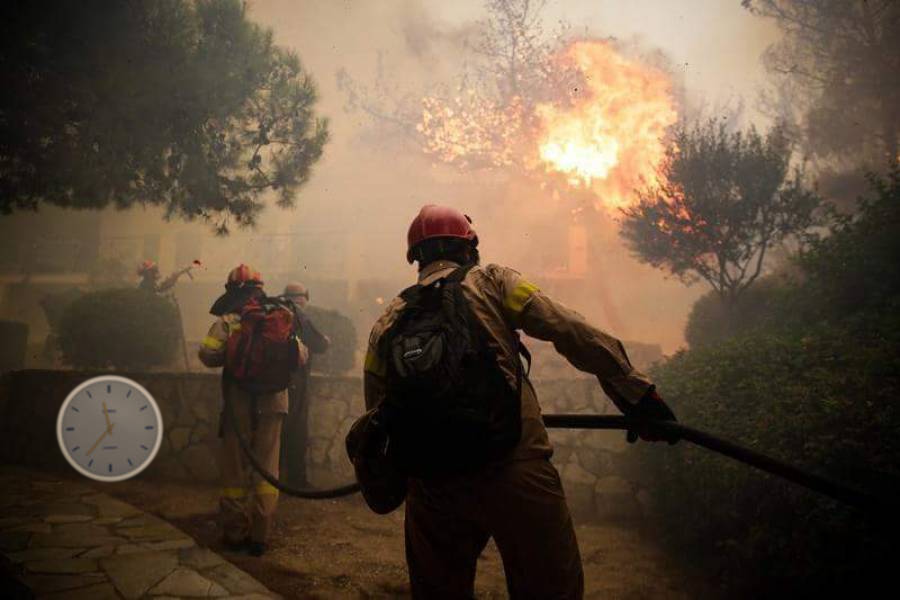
**11:37**
